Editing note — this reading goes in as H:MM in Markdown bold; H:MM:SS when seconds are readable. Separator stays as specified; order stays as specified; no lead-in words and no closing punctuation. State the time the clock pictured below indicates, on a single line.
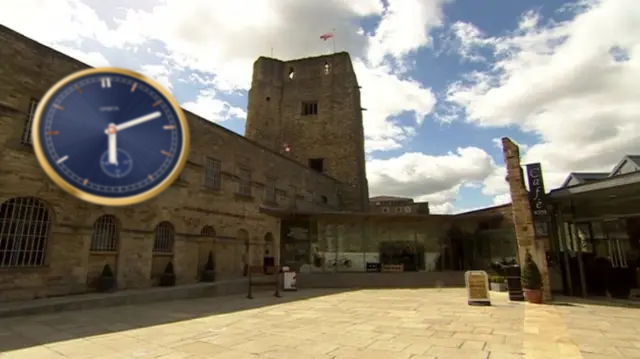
**6:12**
